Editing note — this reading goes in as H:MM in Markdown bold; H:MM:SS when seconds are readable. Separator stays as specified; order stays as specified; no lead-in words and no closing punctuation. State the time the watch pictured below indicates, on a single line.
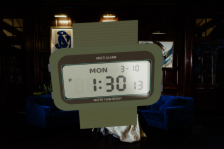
**1:30:13**
